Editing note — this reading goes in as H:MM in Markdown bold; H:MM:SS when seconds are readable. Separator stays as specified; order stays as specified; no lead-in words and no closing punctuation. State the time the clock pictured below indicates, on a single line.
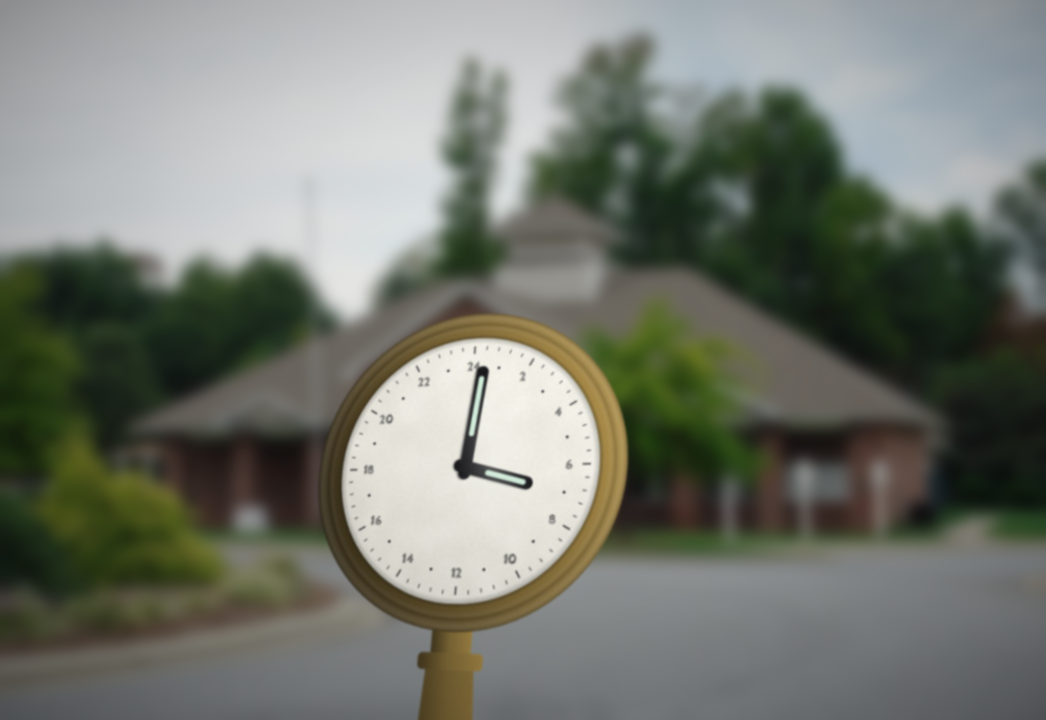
**7:01**
